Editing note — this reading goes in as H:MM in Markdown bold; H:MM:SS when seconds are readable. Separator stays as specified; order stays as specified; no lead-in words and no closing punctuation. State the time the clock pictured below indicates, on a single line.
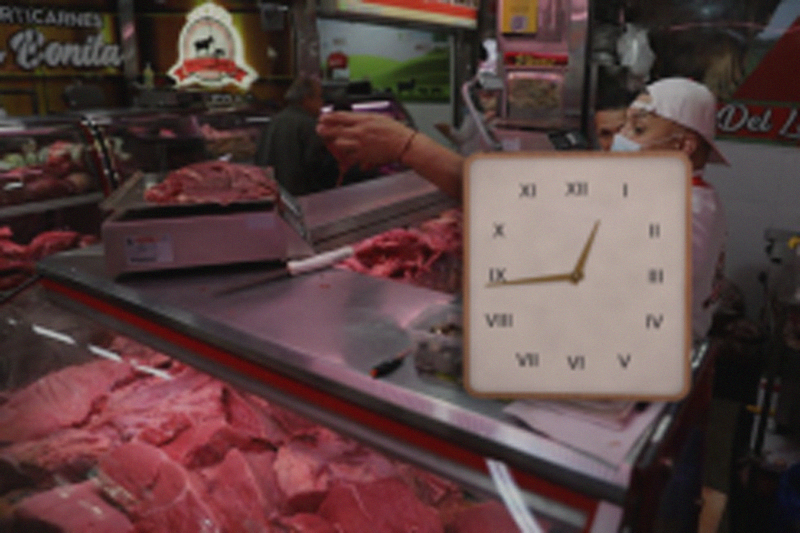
**12:44**
